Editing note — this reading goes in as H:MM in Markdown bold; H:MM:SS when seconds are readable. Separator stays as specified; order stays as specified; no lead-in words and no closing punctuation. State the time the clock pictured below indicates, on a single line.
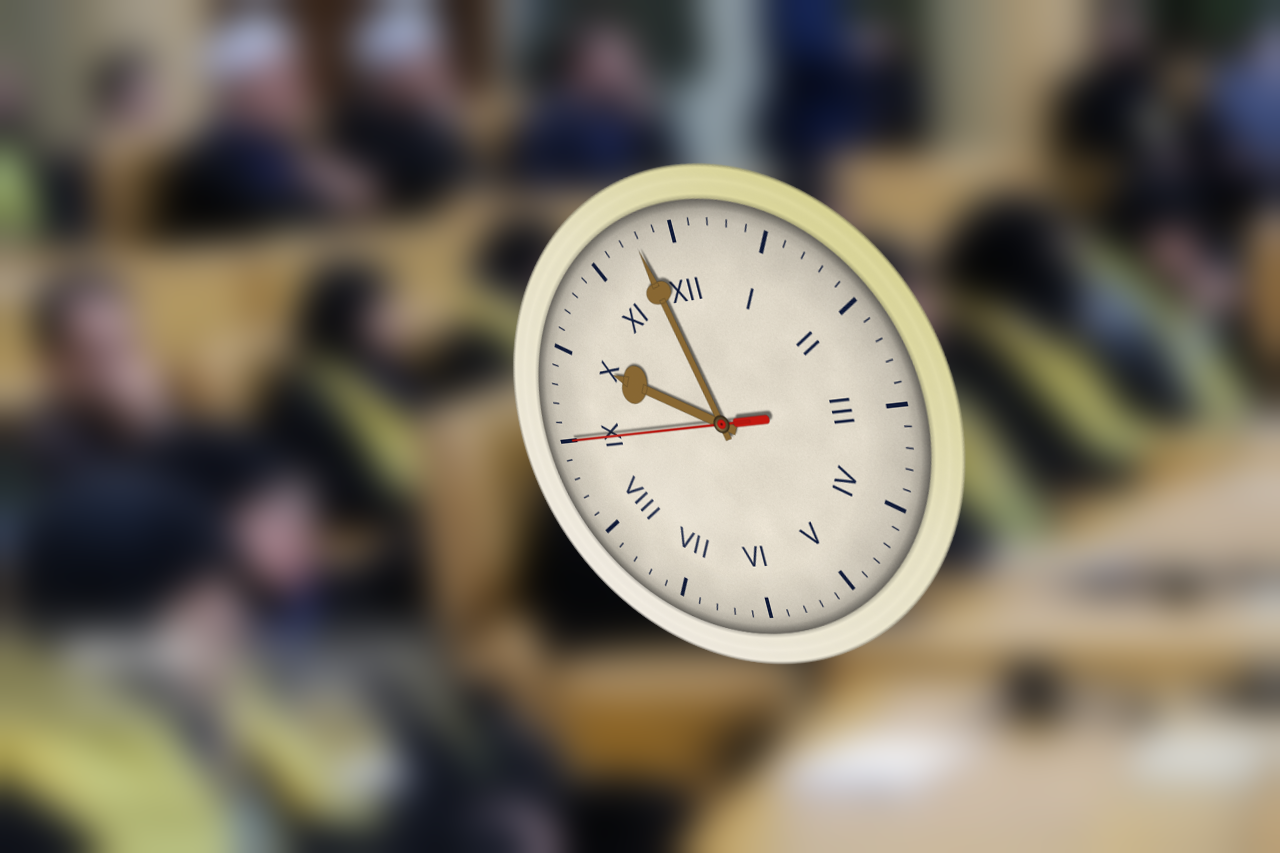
**9:57:45**
